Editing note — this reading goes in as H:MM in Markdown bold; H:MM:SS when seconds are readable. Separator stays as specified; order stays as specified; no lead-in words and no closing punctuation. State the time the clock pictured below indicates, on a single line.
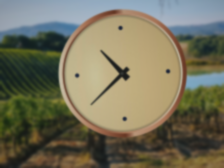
**10:38**
